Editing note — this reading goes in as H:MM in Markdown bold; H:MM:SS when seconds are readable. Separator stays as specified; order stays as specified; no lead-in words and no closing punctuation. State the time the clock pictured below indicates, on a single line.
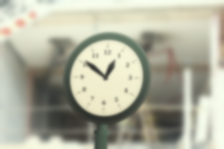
**12:51**
